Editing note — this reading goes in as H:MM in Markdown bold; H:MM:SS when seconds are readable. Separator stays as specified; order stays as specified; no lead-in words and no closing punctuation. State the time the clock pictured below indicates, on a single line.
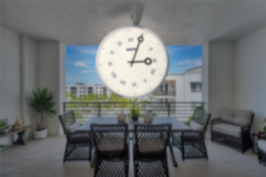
**3:04**
